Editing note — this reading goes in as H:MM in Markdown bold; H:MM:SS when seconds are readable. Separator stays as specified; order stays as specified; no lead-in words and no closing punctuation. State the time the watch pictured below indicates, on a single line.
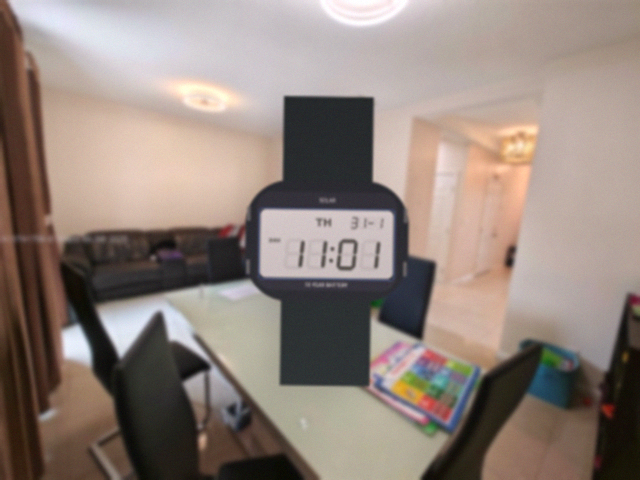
**11:01**
